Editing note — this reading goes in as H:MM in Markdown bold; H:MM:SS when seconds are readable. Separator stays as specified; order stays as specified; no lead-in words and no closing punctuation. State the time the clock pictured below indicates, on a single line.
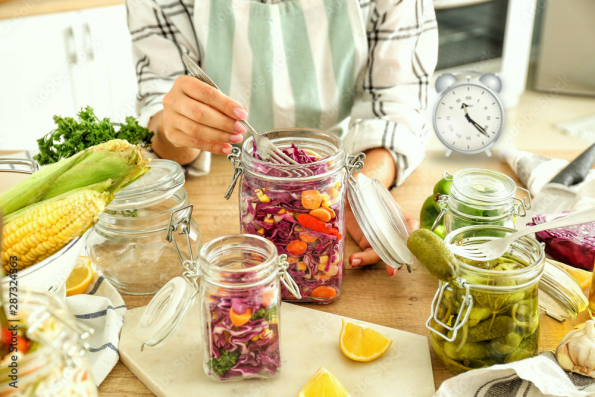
**11:22**
